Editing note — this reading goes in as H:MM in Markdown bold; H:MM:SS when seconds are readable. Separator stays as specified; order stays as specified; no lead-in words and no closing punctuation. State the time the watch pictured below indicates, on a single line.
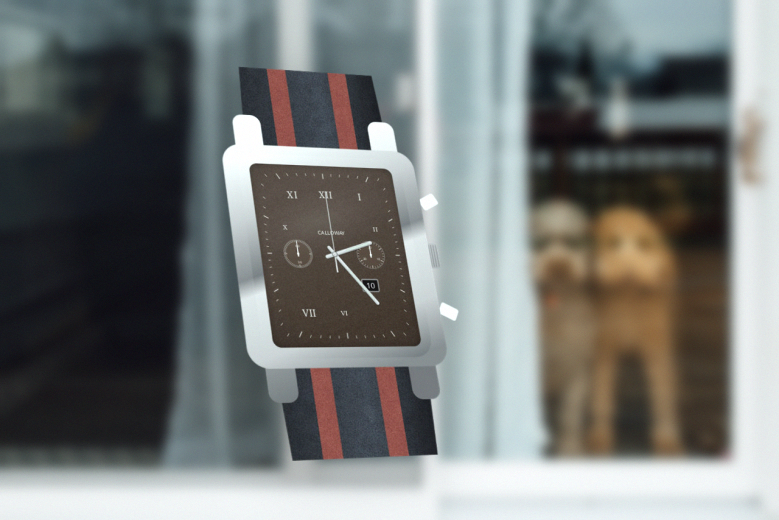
**2:24**
